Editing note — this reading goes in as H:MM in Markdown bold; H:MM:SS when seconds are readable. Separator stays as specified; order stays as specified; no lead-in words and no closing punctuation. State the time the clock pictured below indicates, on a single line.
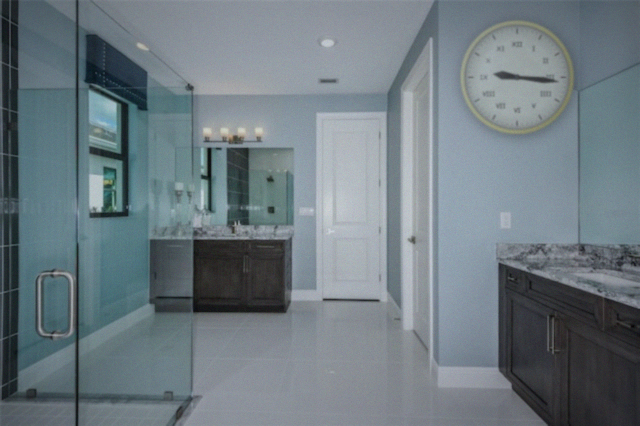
**9:16**
